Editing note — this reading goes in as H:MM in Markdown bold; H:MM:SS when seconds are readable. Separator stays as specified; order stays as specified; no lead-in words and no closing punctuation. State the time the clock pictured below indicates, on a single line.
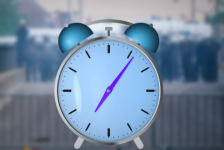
**7:06**
